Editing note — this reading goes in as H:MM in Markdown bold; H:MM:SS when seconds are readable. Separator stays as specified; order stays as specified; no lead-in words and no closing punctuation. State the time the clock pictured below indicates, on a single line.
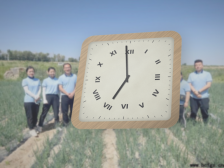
**6:59**
